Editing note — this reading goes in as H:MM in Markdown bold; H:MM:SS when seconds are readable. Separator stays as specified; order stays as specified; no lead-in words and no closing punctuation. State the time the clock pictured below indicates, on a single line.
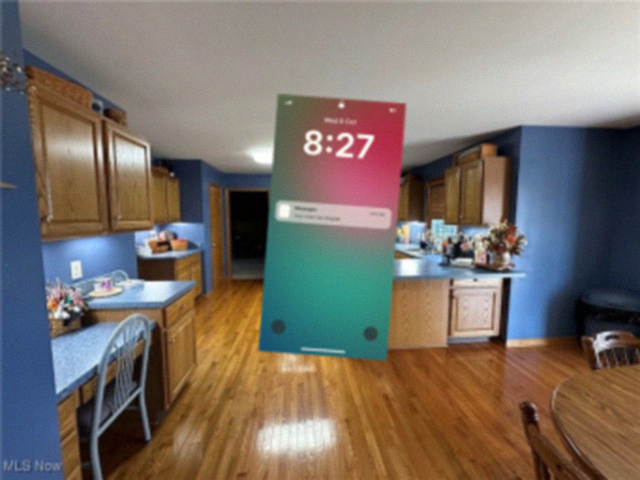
**8:27**
